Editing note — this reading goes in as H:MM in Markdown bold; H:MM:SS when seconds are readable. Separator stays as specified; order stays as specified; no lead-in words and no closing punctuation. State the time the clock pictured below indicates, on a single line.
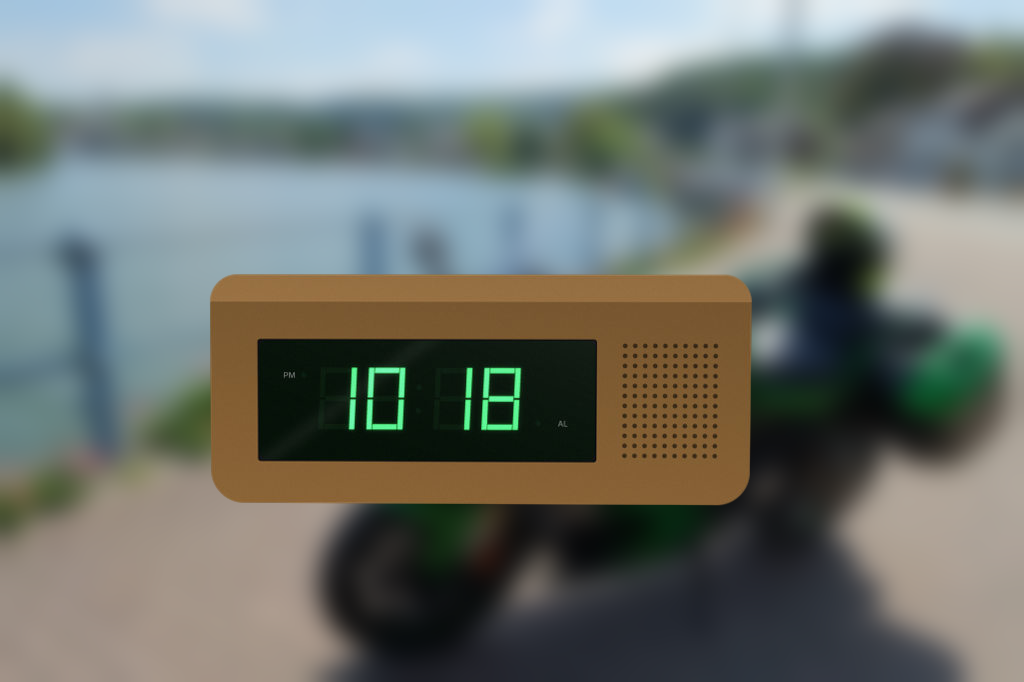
**10:18**
